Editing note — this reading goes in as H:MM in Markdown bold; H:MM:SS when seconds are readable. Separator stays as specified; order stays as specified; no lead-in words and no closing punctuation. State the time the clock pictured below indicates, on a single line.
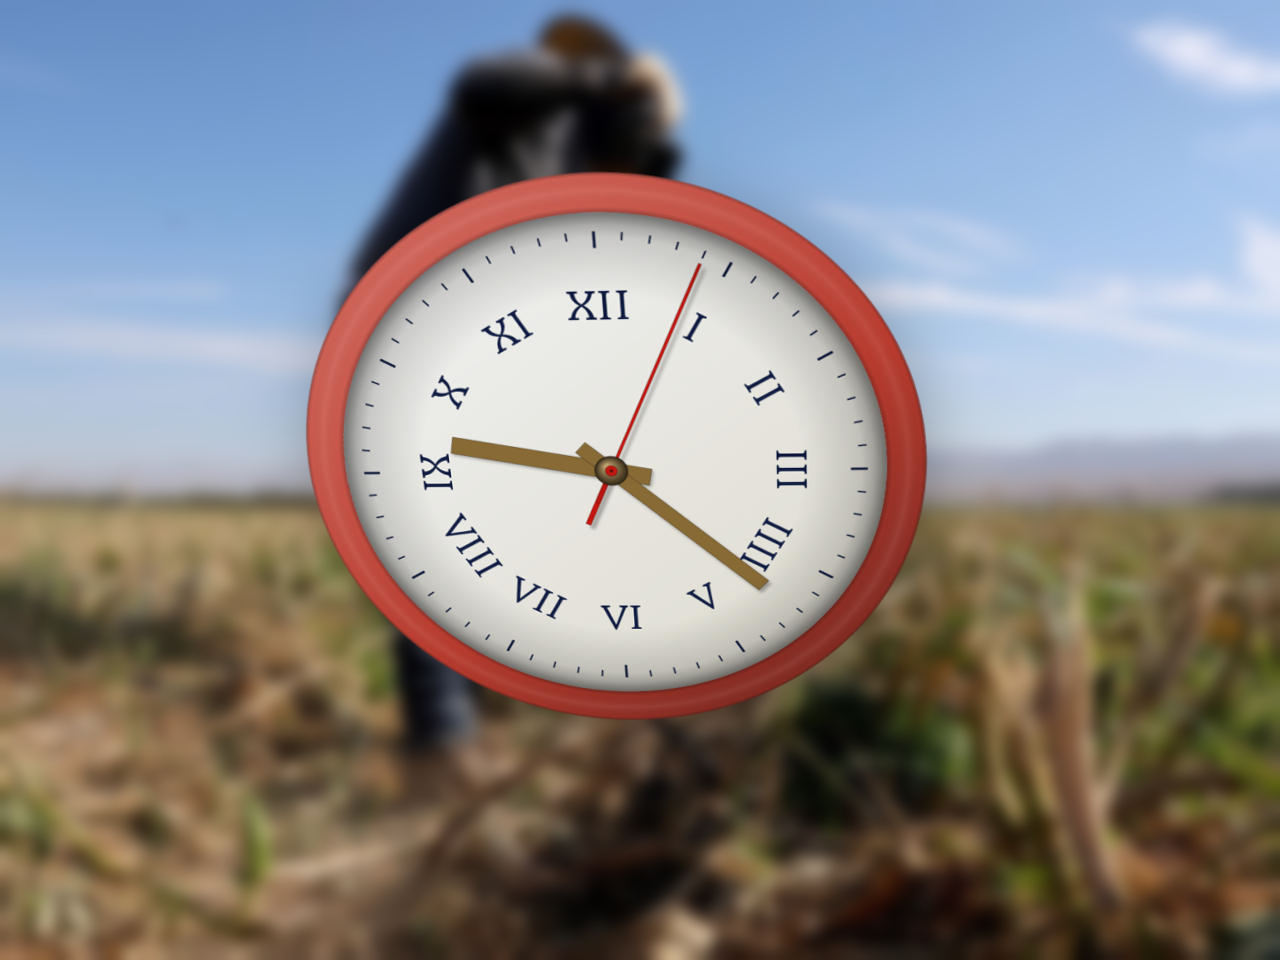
**9:22:04**
